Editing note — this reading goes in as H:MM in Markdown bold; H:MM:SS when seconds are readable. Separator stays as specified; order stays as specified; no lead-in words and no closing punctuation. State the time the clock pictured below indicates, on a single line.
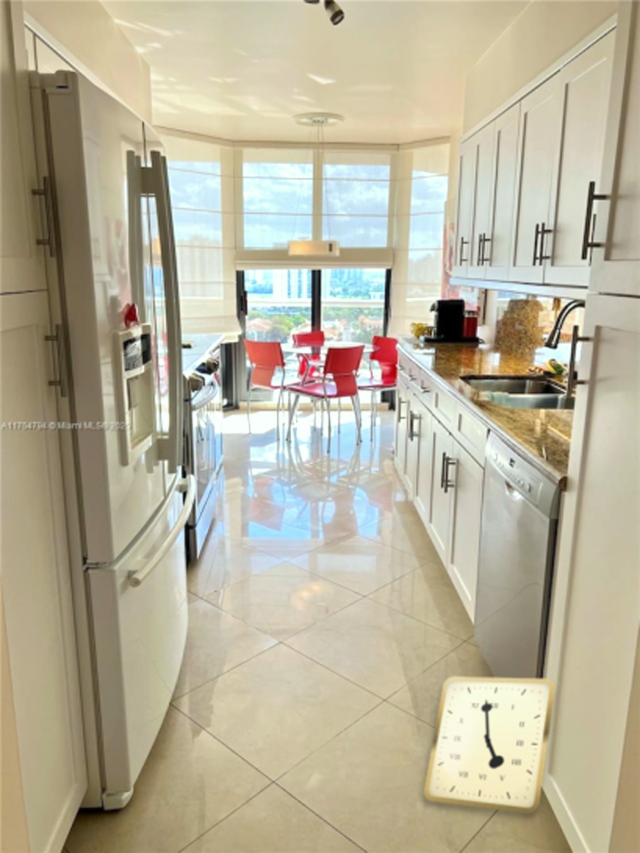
**4:58**
